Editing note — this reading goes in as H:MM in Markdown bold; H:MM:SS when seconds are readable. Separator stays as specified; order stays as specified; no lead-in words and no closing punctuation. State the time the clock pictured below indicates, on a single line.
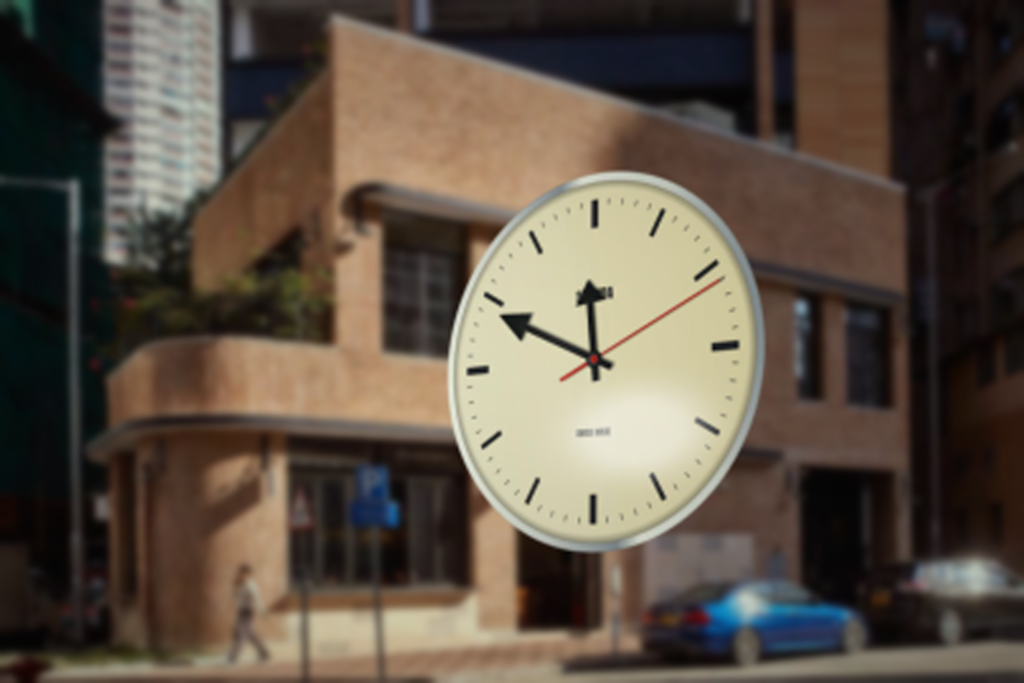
**11:49:11**
